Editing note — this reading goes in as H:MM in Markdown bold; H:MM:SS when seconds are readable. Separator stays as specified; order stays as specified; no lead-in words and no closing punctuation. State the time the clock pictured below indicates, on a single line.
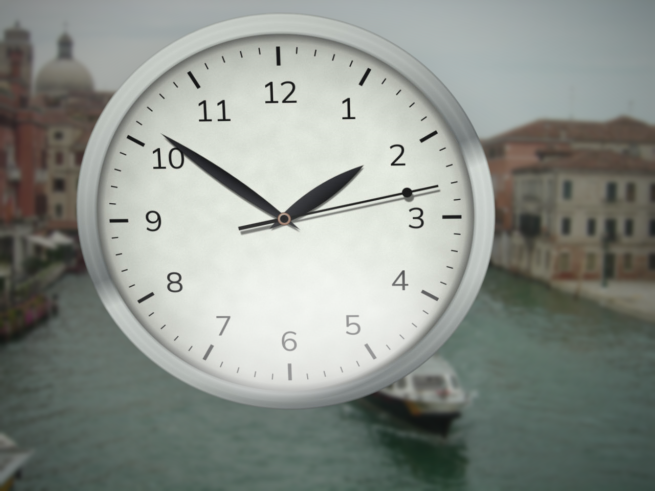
**1:51:13**
